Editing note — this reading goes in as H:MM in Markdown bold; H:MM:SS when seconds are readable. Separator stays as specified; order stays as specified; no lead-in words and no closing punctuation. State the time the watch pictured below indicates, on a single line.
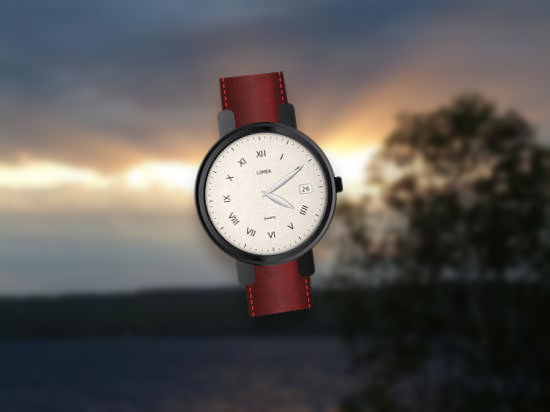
**4:10**
